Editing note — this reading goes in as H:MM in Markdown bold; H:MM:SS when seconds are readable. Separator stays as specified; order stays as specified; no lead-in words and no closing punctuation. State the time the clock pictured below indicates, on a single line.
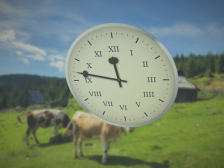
**11:47**
